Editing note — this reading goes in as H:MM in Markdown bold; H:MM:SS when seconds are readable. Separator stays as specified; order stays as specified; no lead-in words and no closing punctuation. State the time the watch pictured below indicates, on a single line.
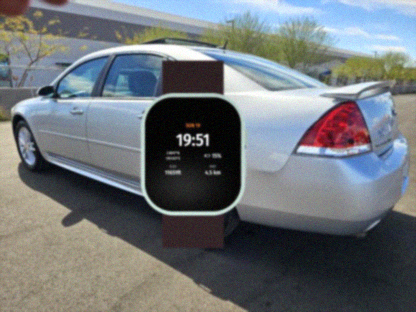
**19:51**
